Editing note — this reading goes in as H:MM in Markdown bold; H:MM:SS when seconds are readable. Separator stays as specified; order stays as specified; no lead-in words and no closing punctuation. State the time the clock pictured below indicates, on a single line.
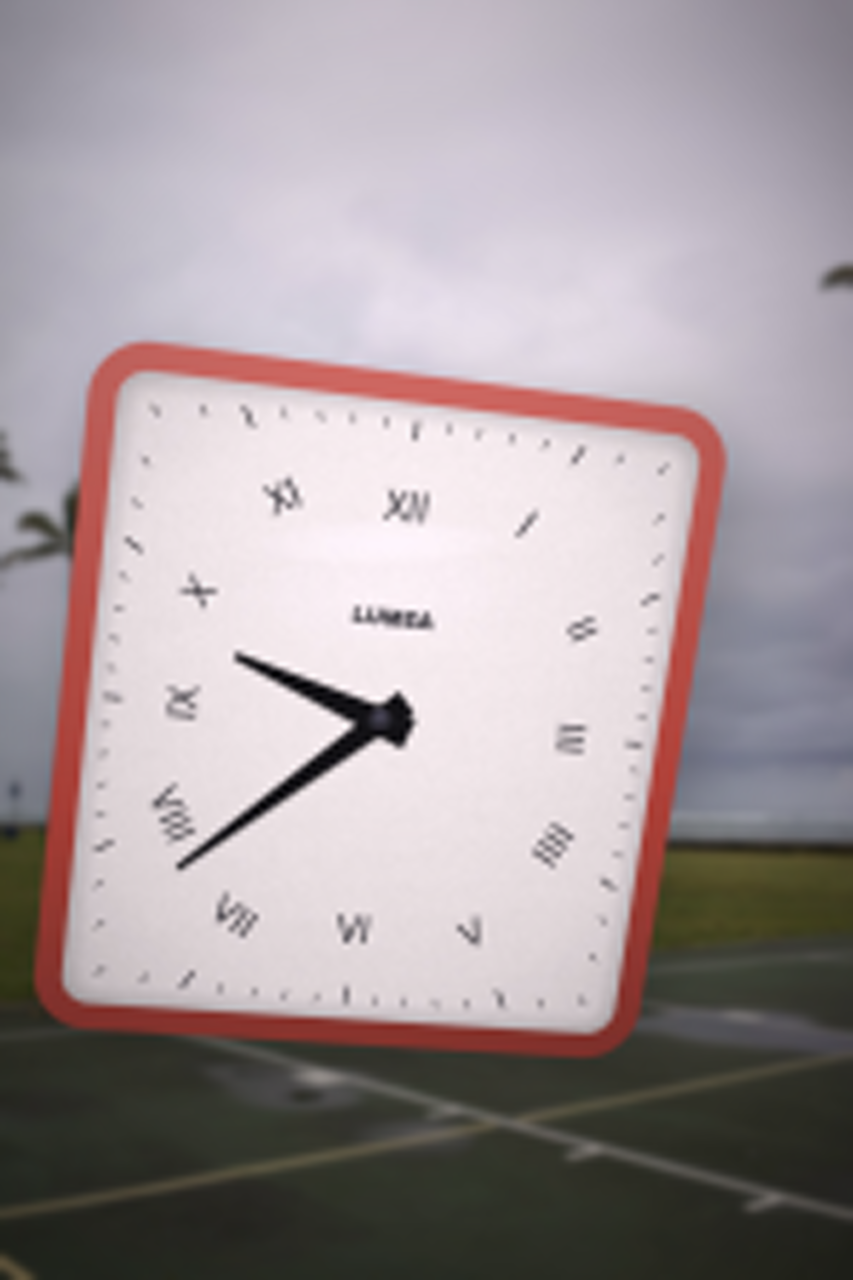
**9:38**
